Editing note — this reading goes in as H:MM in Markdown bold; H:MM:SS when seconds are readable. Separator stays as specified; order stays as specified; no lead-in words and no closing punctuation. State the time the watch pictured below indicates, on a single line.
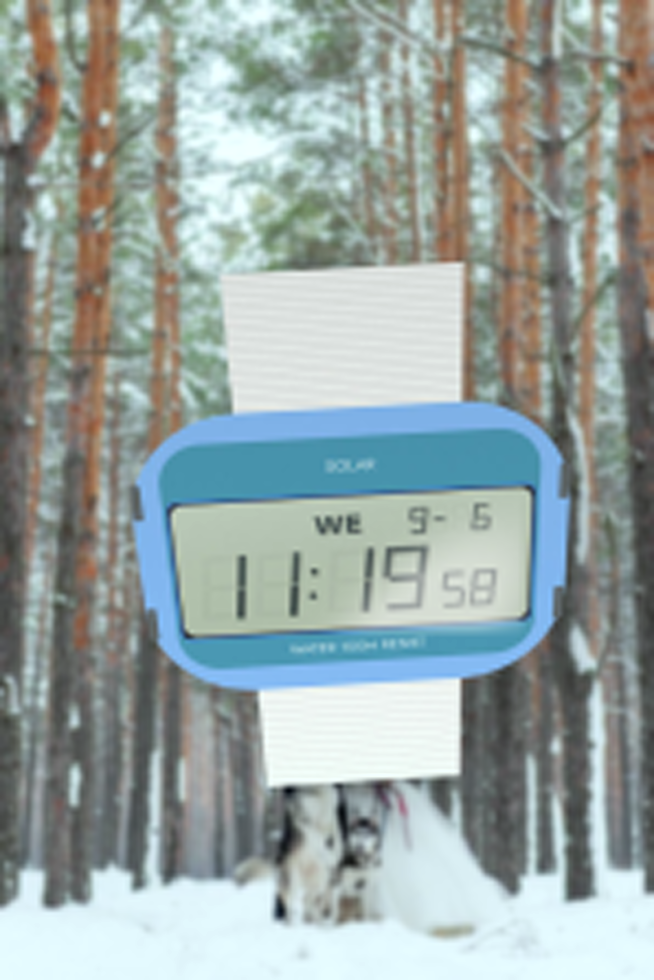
**11:19:58**
